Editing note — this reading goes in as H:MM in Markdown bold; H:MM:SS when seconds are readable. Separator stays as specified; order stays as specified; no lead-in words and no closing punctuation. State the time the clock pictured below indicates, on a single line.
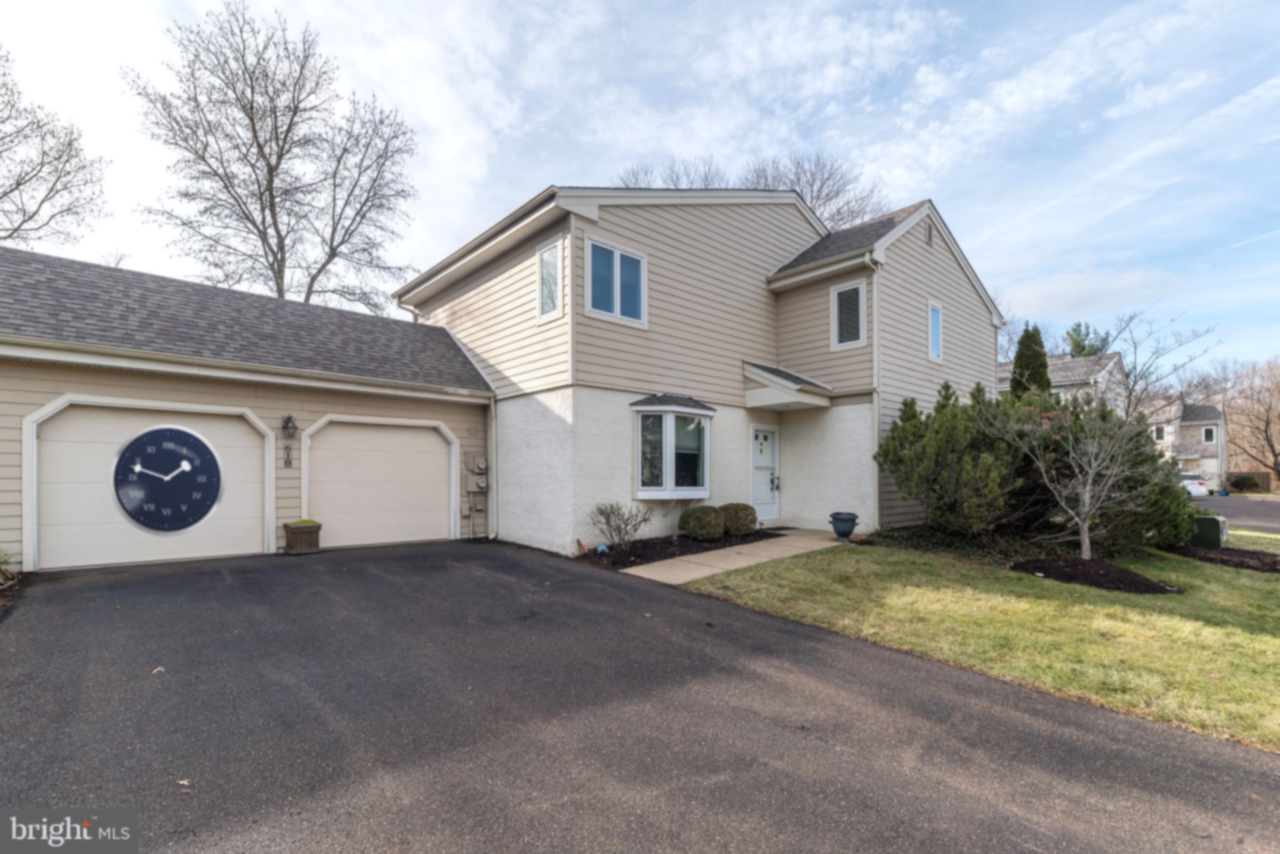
**1:48**
